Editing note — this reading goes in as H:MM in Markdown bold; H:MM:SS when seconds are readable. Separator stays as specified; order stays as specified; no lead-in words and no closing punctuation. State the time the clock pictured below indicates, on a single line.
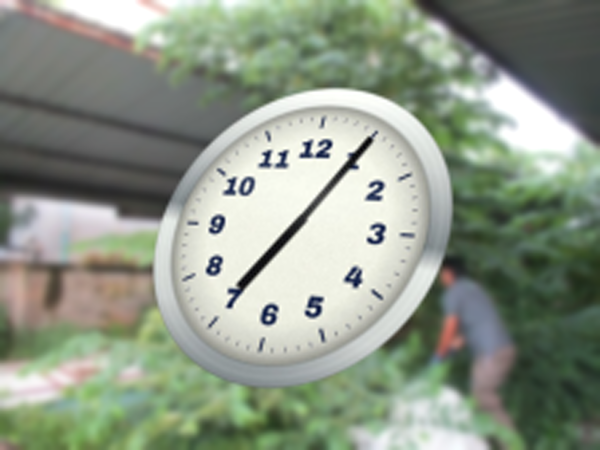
**7:05**
